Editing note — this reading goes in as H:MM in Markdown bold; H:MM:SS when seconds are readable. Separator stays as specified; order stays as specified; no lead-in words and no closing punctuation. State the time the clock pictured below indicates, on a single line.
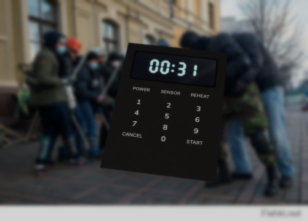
**0:31**
